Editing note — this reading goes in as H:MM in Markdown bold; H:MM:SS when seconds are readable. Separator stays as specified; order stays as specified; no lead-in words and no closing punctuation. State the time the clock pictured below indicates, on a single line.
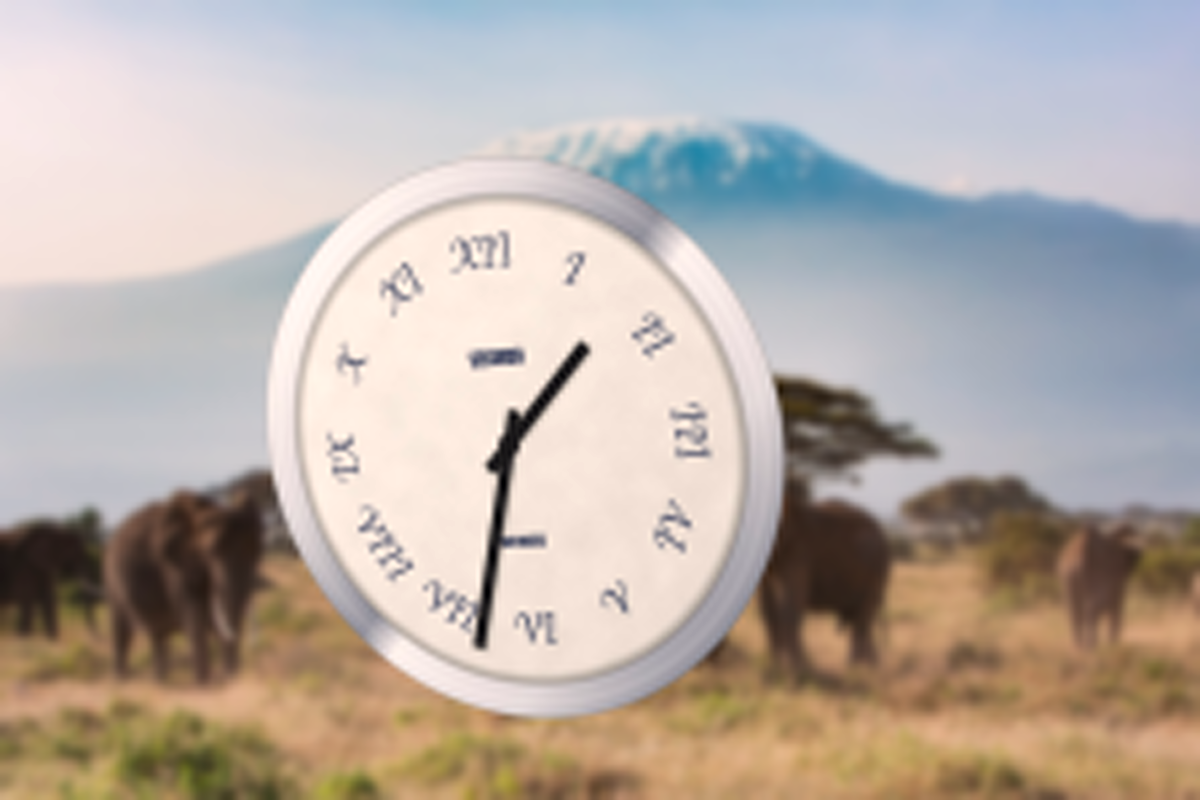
**1:33**
